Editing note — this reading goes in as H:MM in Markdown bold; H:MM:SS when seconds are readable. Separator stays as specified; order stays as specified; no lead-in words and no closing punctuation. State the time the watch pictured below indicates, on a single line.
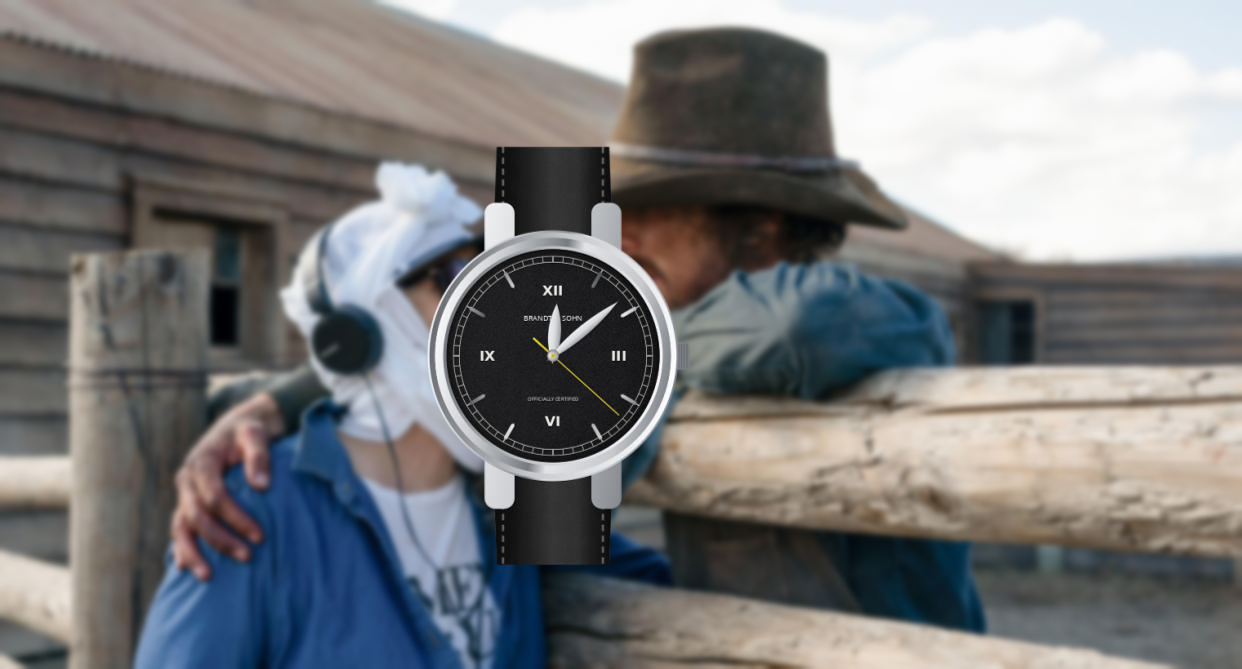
**12:08:22**
